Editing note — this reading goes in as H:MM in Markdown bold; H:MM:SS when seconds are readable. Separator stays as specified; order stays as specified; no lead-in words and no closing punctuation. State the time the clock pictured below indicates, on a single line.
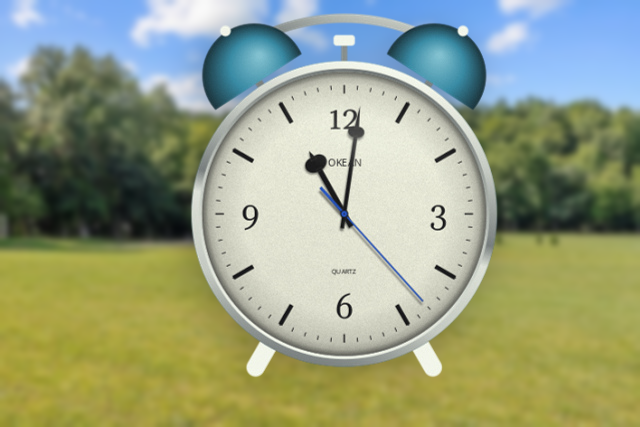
**11:01:23**
